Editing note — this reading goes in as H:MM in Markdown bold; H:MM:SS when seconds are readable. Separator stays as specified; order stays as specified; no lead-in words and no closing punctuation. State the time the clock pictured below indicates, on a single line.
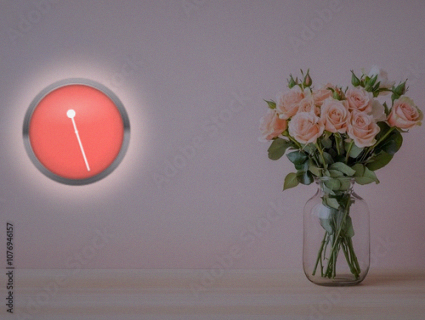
**11:27**
